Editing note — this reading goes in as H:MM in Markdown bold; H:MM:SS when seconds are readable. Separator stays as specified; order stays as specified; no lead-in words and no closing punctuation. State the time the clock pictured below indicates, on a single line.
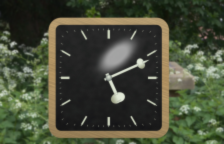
**5:11**
